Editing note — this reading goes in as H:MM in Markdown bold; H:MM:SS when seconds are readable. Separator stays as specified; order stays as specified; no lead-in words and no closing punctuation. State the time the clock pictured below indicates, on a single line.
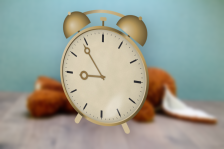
**8:54**
